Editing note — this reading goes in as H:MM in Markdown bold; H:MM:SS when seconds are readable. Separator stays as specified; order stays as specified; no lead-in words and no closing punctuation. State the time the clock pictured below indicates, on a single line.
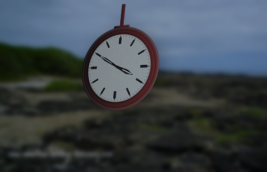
**3:50**
